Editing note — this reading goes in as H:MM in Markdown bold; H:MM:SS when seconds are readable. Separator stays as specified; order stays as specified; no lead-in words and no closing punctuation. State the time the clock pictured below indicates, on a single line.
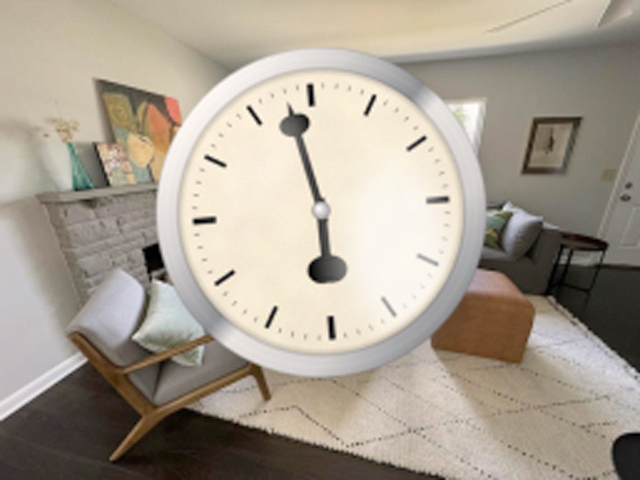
**5:58**
